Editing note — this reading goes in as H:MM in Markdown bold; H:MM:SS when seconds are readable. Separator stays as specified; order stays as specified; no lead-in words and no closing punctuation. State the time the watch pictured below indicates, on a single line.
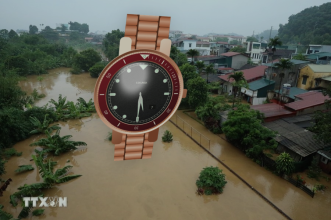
**5:30**
